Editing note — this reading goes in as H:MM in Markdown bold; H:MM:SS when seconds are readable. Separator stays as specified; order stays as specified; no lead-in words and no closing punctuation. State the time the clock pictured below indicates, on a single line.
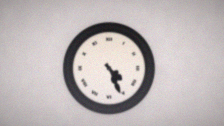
**4:26**
